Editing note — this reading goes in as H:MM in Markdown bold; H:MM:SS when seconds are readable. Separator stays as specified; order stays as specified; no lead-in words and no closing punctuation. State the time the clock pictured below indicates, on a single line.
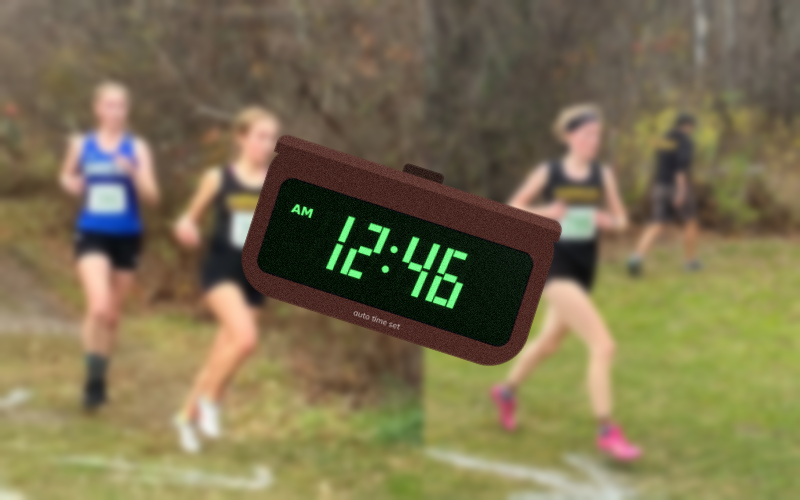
**12:46**
